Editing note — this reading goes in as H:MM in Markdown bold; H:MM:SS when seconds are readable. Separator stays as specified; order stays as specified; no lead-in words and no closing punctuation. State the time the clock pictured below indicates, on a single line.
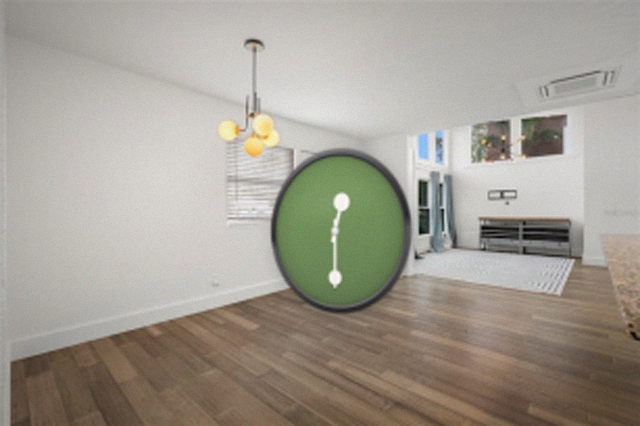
**12:30**
